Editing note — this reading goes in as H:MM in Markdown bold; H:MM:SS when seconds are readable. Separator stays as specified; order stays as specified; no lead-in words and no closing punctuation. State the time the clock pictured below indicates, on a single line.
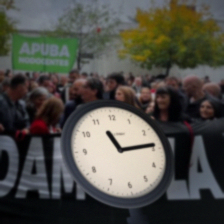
**11:14**
